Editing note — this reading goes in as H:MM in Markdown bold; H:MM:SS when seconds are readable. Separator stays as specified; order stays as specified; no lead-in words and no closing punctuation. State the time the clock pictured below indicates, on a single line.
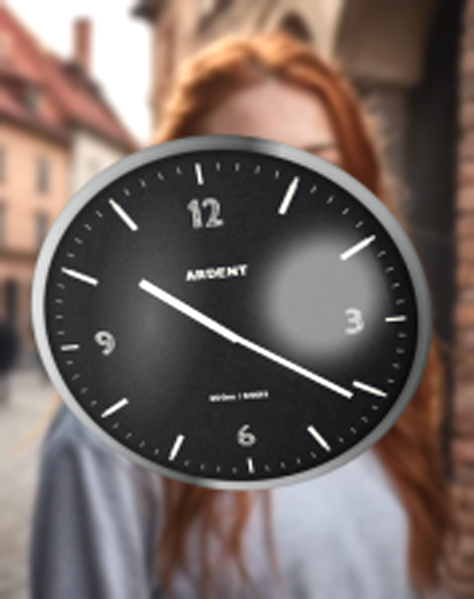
**10:21**
